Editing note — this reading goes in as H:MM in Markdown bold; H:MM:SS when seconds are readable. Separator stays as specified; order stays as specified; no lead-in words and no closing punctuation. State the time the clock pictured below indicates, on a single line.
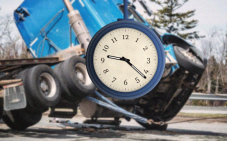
**9:22**
